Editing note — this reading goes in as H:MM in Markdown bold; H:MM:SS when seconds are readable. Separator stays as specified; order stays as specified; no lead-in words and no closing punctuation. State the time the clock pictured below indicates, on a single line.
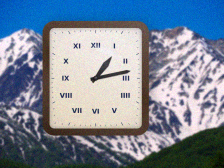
**1:13**
